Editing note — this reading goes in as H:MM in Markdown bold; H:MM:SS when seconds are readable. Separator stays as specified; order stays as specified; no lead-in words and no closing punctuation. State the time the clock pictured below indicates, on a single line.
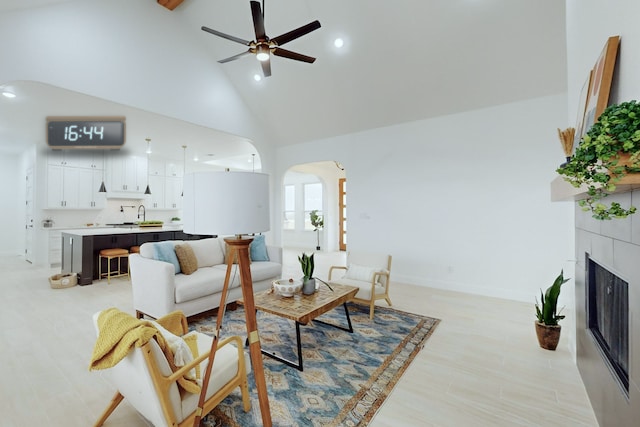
**16:44**
